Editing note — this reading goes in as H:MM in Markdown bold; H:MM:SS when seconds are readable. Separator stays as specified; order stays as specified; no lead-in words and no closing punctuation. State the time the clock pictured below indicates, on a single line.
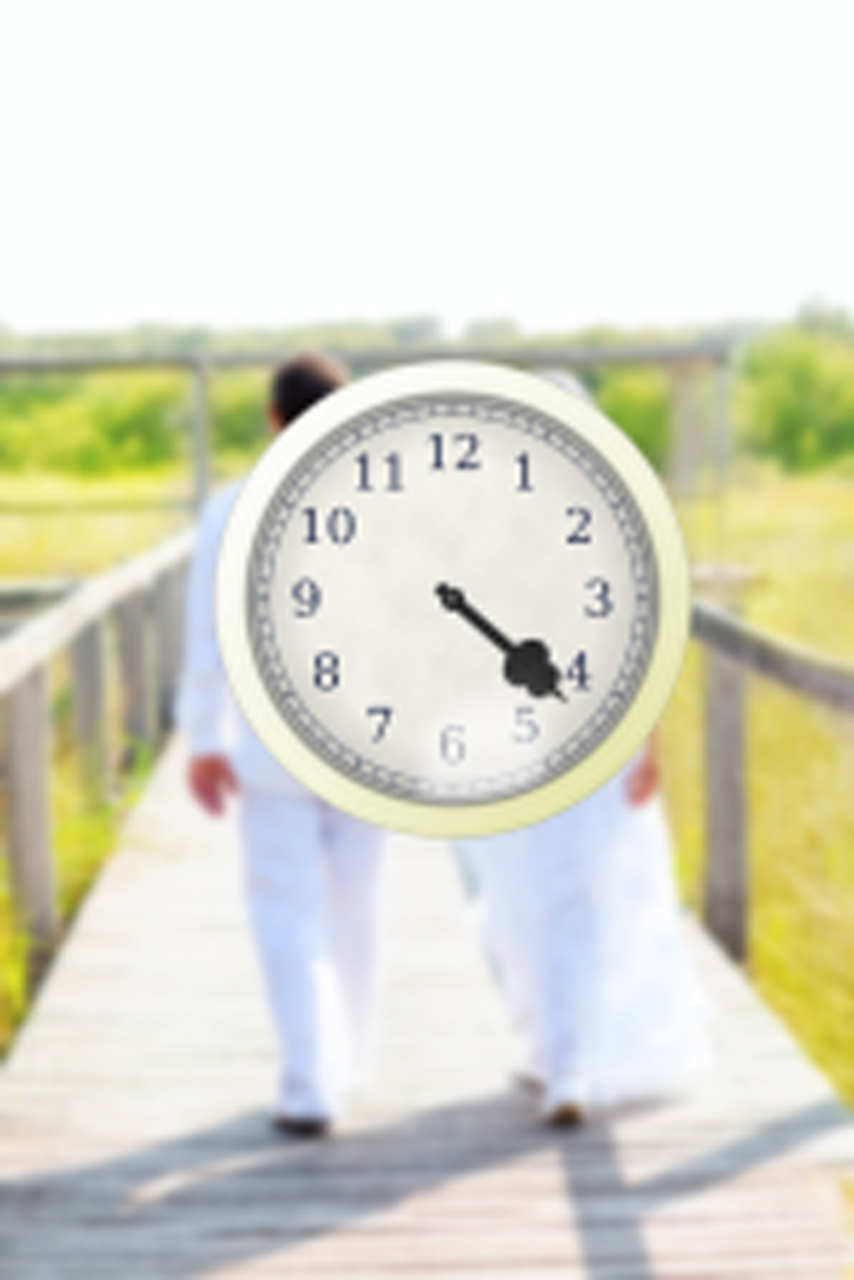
**4:22**
